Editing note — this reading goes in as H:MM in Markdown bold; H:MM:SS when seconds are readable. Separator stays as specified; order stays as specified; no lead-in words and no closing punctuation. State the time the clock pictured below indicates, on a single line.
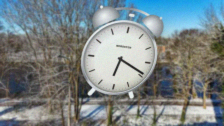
**6:19**
